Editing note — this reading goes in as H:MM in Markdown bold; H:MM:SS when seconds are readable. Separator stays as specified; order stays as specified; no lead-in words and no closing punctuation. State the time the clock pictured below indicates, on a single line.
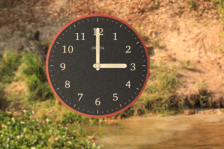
**3:00**
